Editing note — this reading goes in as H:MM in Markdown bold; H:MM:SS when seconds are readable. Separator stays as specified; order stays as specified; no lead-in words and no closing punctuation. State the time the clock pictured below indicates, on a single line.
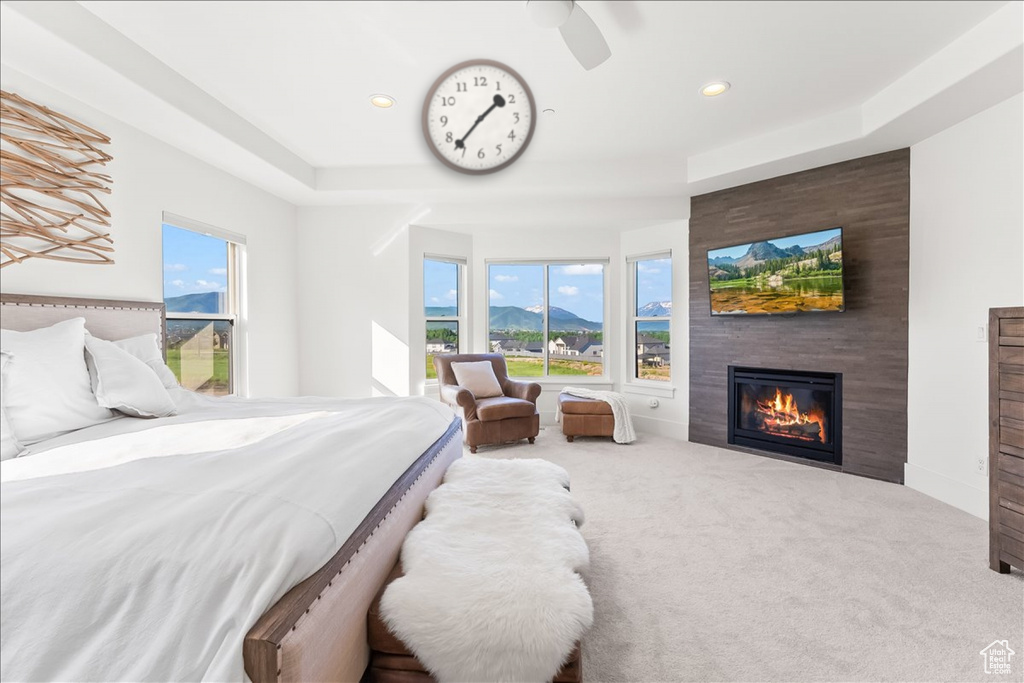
**1:37**
